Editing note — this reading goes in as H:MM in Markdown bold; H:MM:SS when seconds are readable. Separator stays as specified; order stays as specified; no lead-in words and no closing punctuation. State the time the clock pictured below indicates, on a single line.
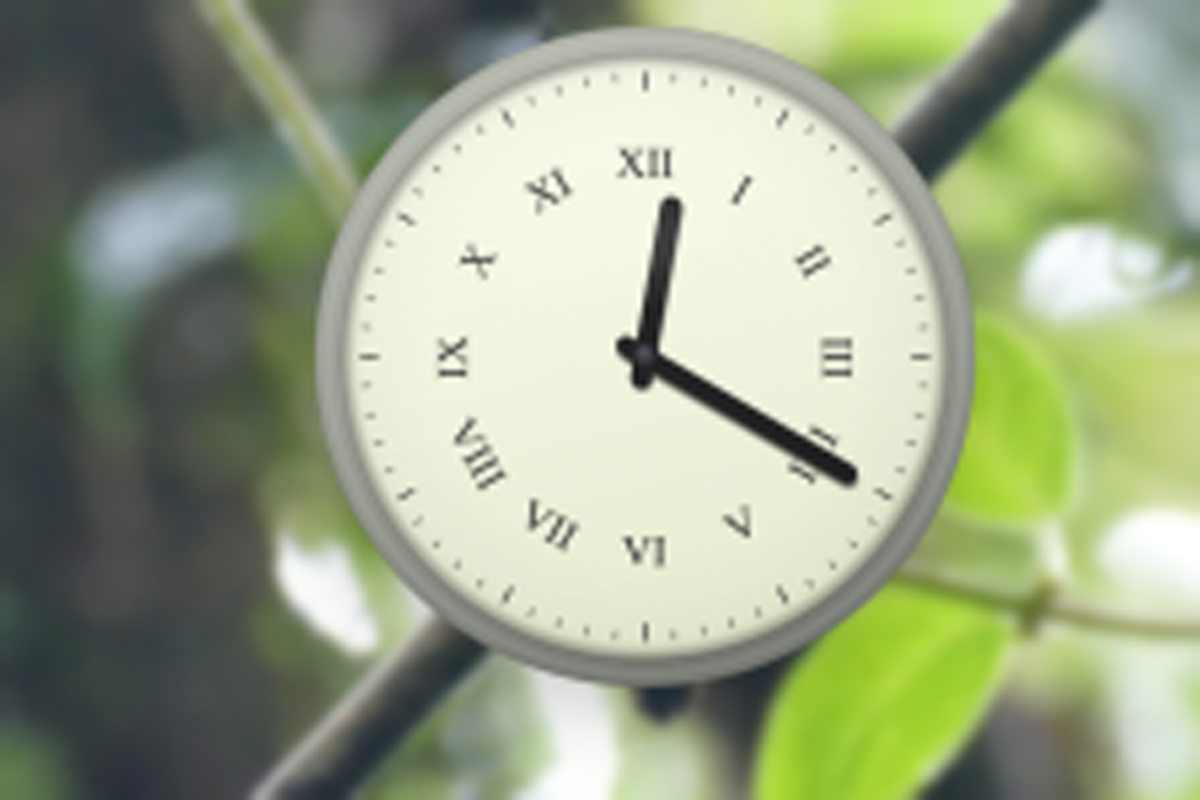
**12:20**
